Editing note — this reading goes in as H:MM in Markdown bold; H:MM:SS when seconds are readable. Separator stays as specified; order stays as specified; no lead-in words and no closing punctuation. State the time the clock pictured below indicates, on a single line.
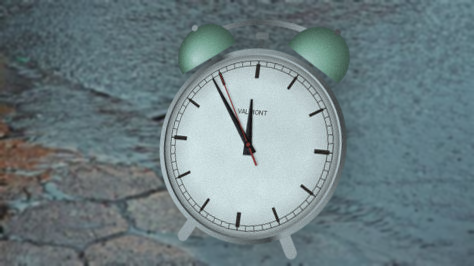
**11:53:55**
